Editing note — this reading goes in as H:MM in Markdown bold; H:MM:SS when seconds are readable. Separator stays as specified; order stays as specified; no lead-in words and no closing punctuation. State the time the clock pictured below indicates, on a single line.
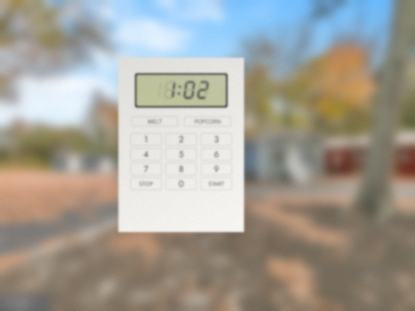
**1:02**
